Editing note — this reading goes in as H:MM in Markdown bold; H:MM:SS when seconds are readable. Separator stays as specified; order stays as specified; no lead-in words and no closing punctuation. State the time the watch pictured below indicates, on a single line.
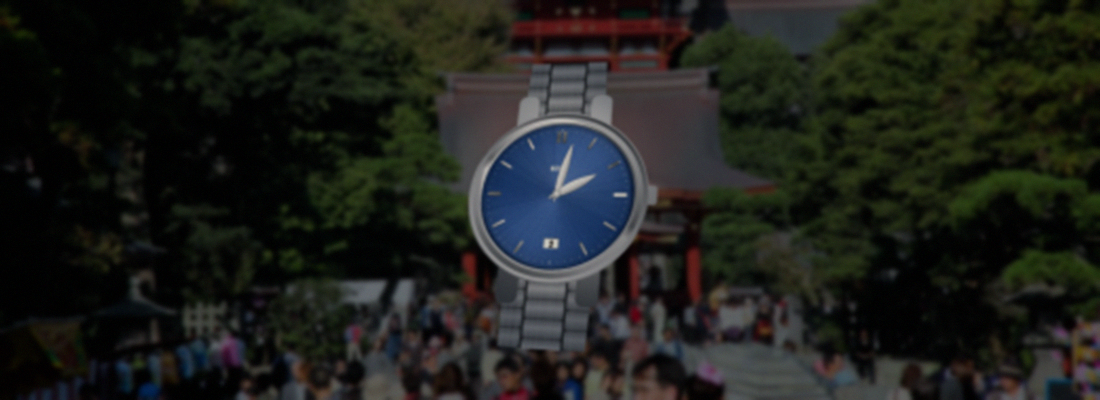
**2:02**
